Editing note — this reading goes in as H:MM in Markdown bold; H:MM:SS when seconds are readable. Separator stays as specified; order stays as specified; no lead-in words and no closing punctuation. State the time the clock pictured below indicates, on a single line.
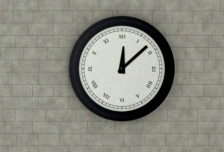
**12:08**
